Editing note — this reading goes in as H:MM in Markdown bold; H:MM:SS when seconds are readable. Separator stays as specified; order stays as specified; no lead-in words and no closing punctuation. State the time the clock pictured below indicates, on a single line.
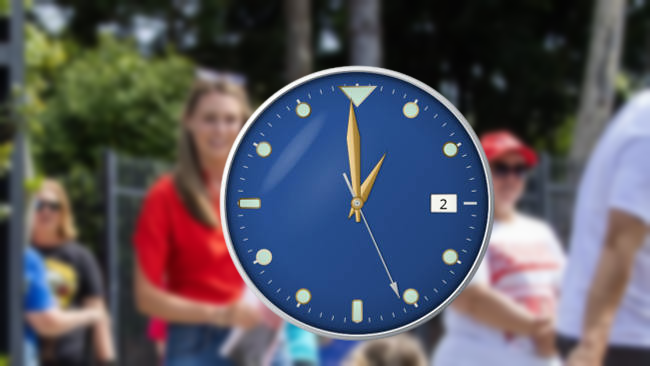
**12:59:26**
